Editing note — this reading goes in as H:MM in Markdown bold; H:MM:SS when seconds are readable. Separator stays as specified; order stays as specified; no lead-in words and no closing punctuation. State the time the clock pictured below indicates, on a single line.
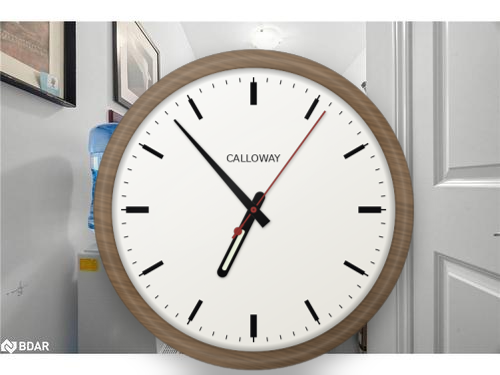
**6:53:06**
